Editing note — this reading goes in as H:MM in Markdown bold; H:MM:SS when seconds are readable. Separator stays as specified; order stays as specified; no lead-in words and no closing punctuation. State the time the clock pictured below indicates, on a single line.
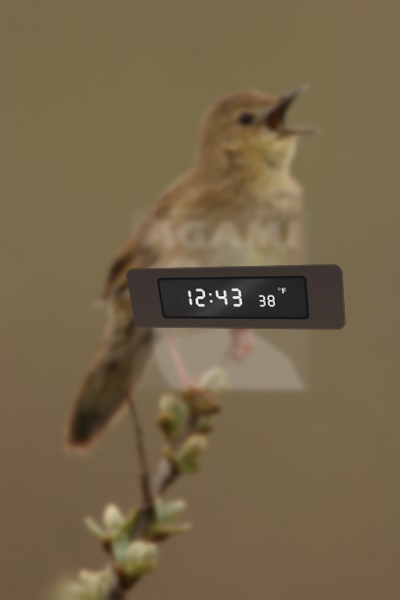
**12:43**
